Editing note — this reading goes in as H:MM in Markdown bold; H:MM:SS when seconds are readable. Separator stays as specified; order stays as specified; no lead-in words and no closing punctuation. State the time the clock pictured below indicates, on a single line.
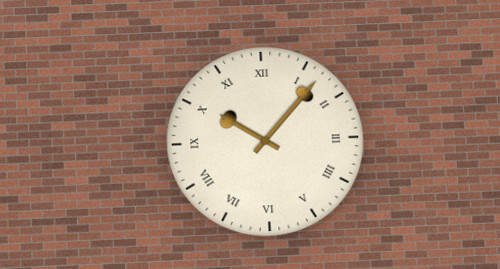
**10:07**
